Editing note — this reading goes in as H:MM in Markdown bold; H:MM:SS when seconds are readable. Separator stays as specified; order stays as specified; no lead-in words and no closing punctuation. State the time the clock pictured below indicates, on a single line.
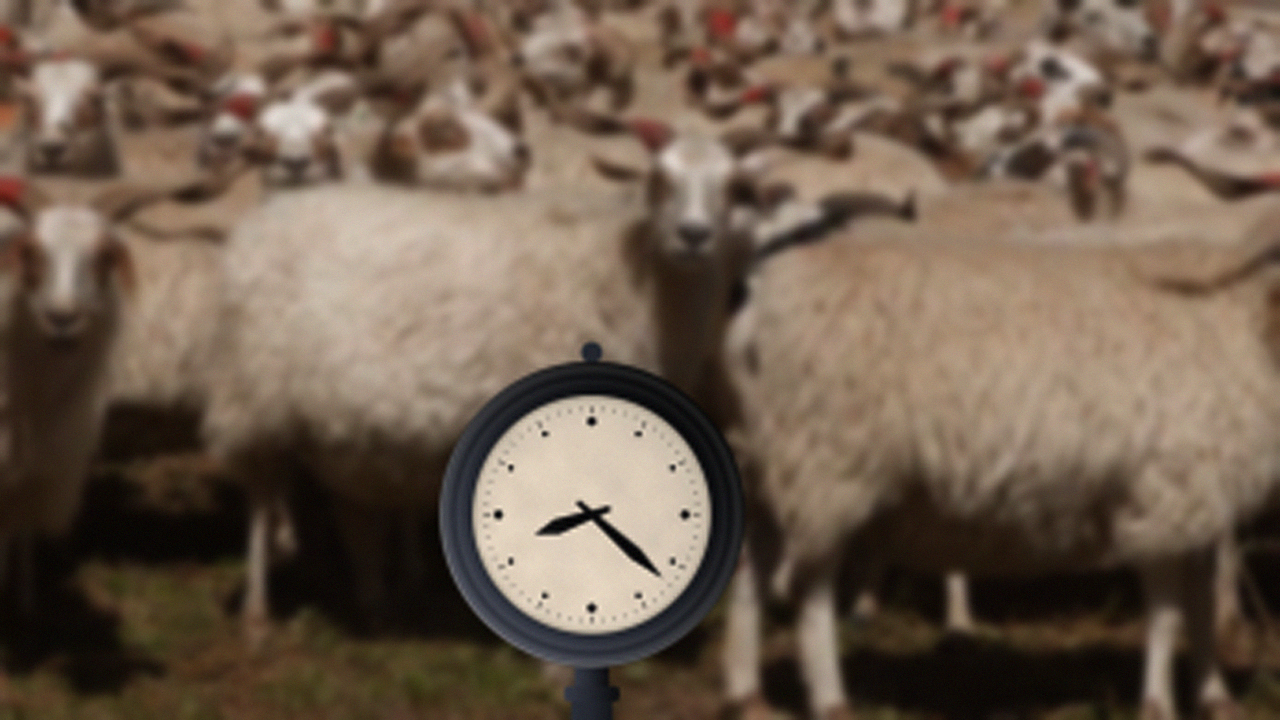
**8:22**
